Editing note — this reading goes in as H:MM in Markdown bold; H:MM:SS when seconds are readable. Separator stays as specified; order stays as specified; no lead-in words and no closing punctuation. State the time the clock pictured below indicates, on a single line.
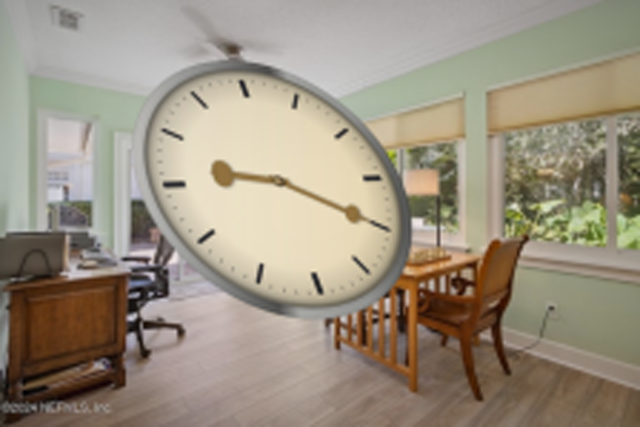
**9:20**
